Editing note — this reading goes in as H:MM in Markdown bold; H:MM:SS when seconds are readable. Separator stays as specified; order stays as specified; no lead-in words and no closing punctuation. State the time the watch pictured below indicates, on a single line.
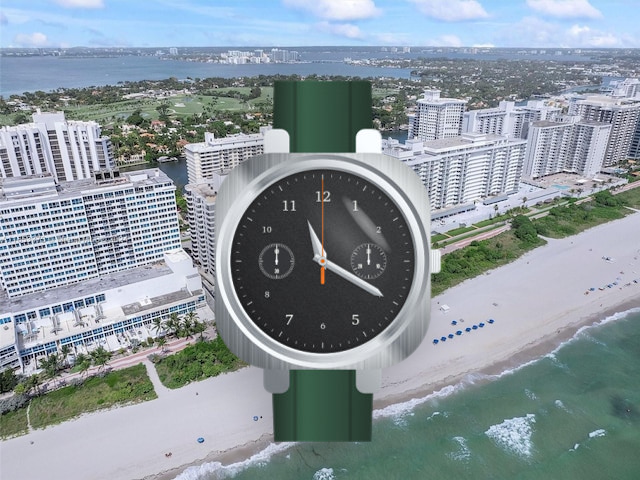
**11:20**
